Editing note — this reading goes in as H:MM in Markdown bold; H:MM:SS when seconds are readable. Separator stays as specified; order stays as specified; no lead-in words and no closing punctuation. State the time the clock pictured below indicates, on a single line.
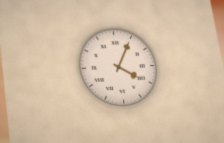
**4:05**
